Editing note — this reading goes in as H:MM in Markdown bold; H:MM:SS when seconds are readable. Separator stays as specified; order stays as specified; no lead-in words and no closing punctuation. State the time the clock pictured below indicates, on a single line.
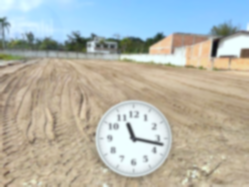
**11:17**
